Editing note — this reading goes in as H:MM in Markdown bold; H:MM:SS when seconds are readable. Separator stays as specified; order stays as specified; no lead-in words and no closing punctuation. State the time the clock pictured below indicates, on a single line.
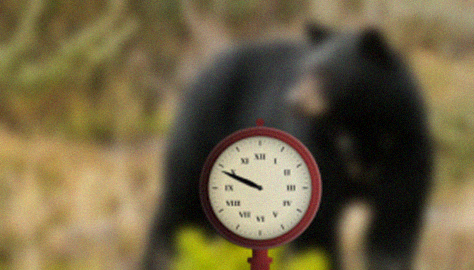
**9:49**
